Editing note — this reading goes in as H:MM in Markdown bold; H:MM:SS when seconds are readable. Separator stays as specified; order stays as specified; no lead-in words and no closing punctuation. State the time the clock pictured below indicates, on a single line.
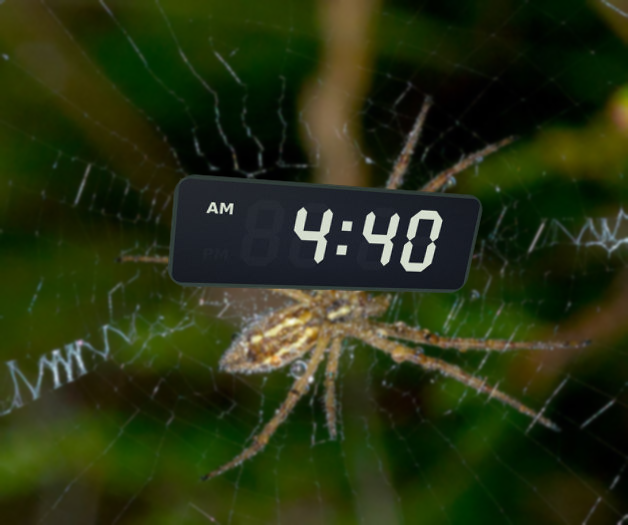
**4:40**
